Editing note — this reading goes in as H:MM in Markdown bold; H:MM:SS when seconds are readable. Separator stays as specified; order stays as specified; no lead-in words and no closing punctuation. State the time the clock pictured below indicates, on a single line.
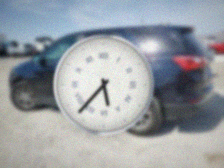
**5:37**
